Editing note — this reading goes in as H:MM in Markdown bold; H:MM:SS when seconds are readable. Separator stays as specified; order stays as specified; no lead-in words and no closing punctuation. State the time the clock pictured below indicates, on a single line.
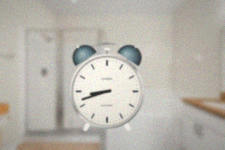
**8:42**
